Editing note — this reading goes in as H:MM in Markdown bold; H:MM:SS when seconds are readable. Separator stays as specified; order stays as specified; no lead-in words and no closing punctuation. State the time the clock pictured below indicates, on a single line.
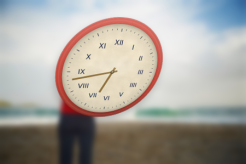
**6:43**
